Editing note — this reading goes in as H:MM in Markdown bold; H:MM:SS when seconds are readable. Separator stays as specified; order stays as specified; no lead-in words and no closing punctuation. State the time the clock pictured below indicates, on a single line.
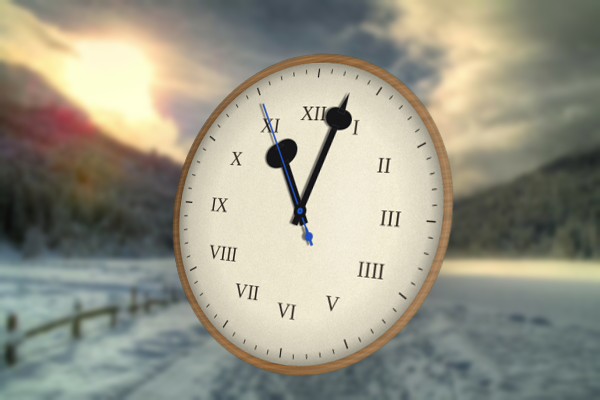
**11:02:55**
